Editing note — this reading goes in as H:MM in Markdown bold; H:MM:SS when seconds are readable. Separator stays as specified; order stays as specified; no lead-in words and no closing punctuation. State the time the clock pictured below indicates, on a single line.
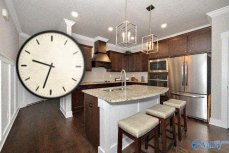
**9:33**
